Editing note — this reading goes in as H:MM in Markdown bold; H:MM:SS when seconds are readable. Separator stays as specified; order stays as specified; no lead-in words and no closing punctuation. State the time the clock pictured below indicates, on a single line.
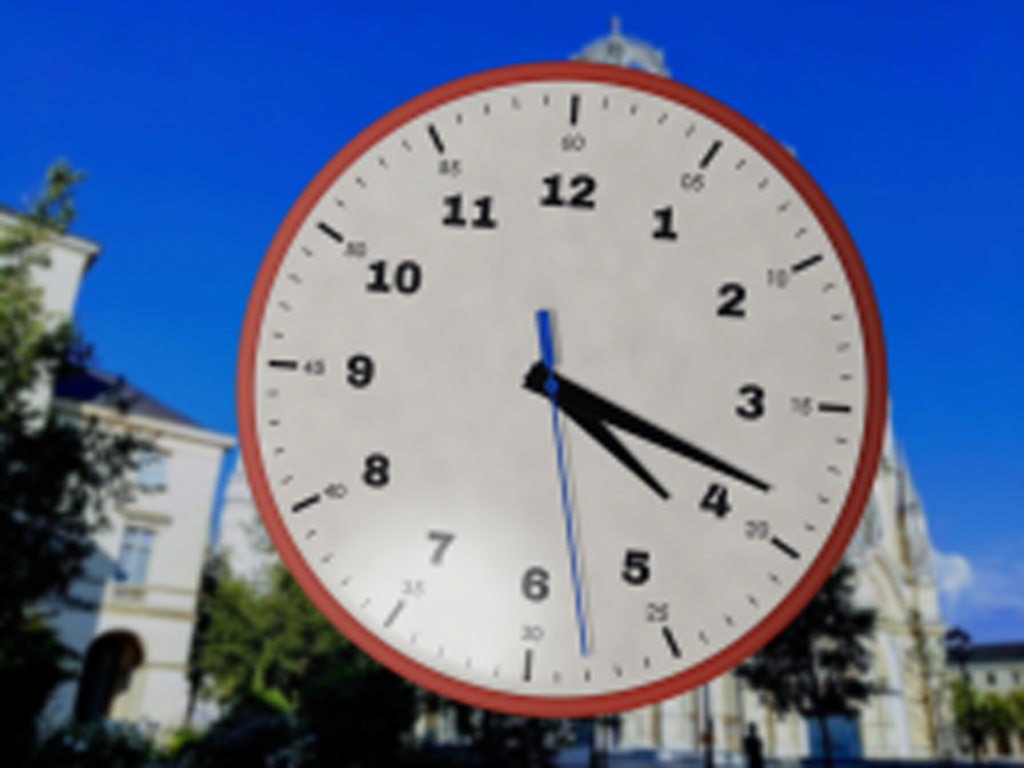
**4:18:28**
